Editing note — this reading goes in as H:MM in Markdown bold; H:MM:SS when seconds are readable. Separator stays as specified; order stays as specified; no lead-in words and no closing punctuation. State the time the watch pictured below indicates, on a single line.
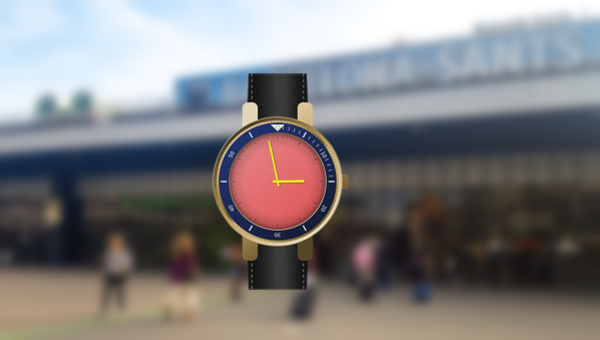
**2:58**
